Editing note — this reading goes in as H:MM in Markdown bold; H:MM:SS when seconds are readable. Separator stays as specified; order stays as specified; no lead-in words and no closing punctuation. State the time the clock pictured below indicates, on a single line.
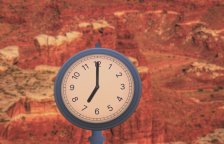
**7:00**
